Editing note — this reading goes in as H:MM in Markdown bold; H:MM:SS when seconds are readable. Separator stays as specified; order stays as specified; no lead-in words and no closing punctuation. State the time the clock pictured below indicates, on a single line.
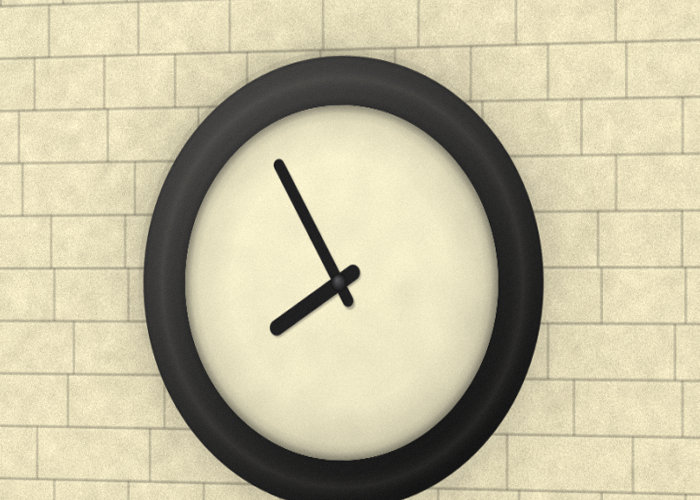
**7:55**
